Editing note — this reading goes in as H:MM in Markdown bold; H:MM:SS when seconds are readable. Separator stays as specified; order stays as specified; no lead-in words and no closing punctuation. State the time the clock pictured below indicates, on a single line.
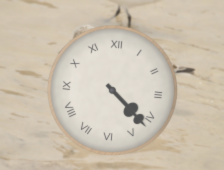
**4:22**
